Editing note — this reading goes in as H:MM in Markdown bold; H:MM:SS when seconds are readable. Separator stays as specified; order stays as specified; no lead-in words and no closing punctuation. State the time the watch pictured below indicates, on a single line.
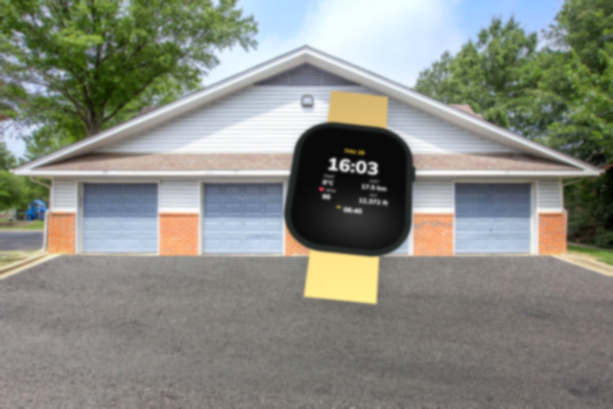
**16:03**
